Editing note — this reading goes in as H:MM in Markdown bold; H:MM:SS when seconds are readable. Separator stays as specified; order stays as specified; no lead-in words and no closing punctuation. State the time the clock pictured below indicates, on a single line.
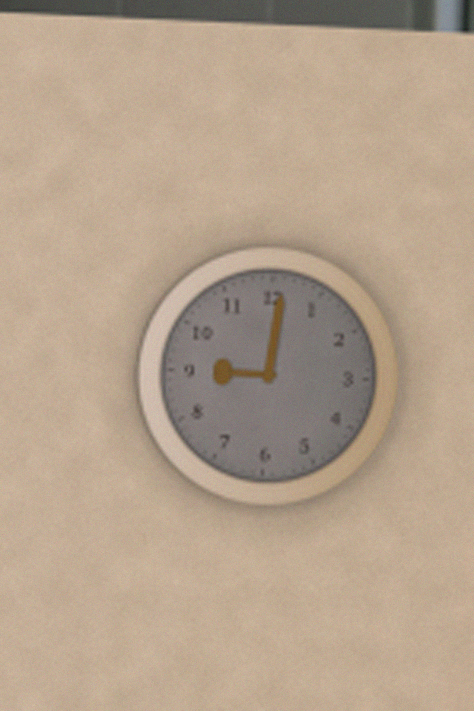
**9:01**
